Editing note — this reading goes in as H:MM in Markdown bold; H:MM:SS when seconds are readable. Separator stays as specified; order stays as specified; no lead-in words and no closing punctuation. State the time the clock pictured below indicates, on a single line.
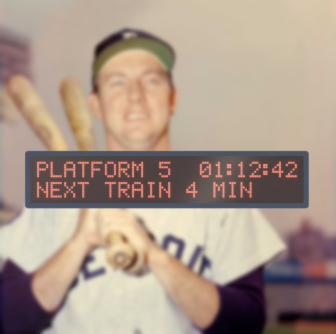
**1:12:42**
